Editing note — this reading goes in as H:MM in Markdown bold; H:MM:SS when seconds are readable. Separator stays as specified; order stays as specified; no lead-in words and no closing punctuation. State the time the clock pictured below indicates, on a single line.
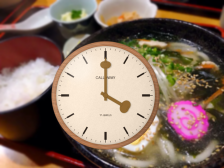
**4:00**
